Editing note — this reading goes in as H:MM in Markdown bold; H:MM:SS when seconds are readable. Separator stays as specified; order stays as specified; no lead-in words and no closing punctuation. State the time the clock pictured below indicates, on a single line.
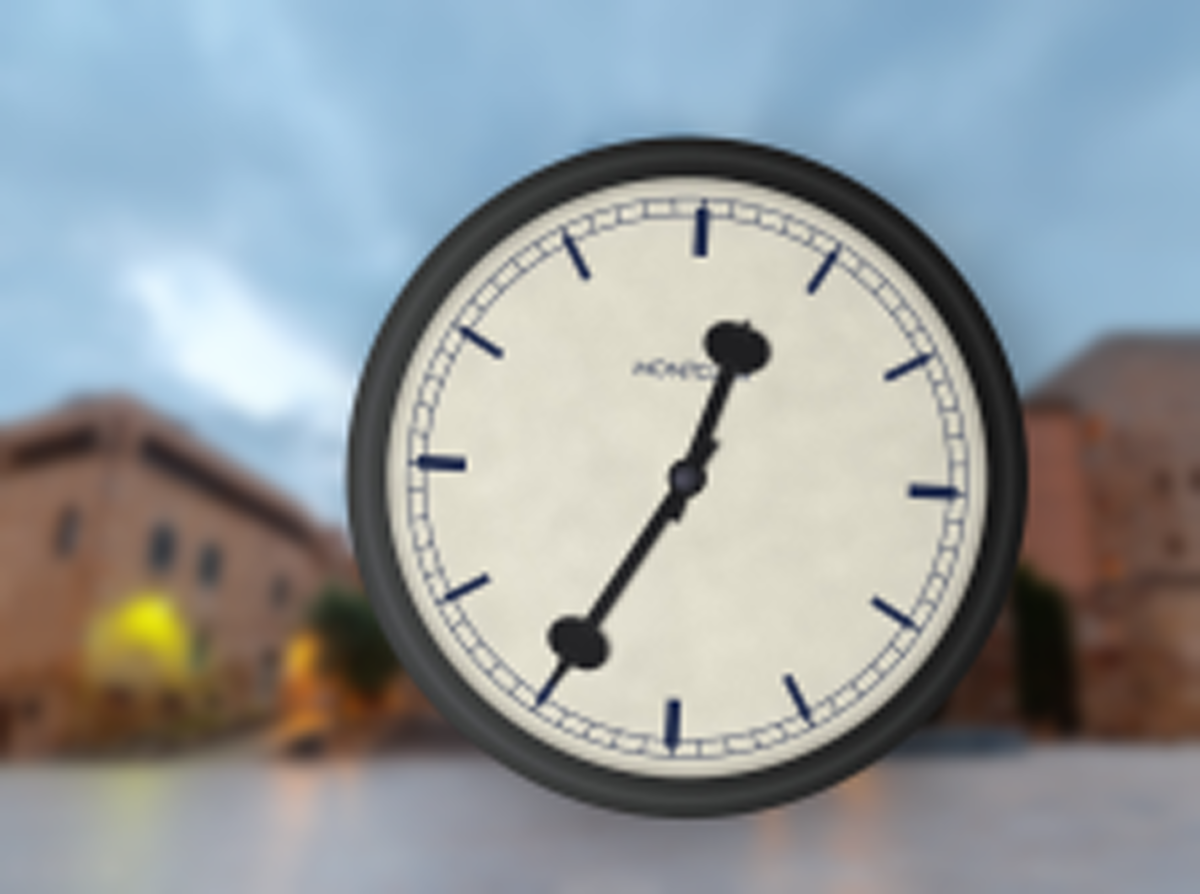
**12:35**
